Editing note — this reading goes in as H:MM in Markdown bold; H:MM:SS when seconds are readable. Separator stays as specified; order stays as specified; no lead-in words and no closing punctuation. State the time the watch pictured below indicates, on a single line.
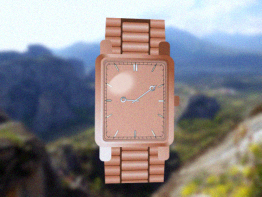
**9:09**
